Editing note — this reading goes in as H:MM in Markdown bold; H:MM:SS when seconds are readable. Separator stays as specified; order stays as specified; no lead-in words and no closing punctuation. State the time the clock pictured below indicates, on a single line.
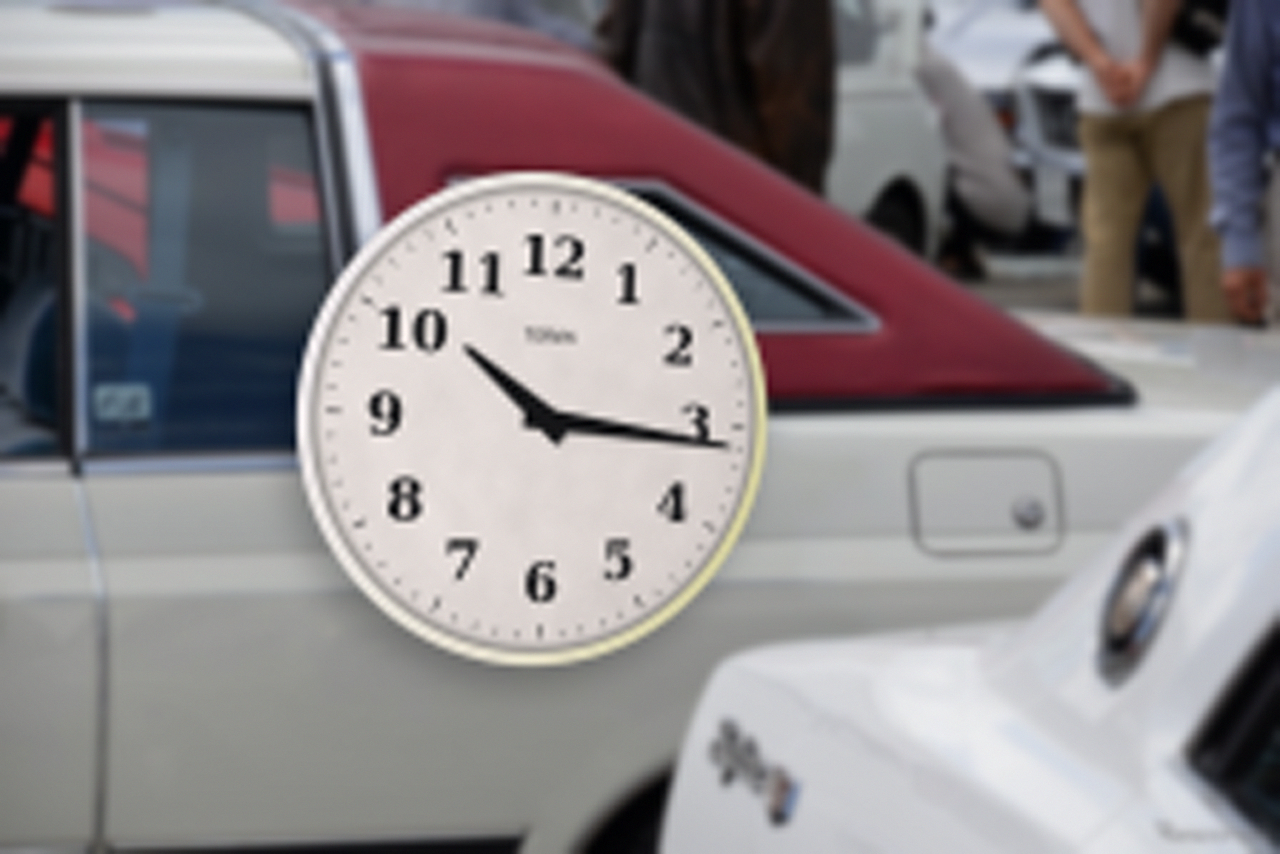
**10:16**
